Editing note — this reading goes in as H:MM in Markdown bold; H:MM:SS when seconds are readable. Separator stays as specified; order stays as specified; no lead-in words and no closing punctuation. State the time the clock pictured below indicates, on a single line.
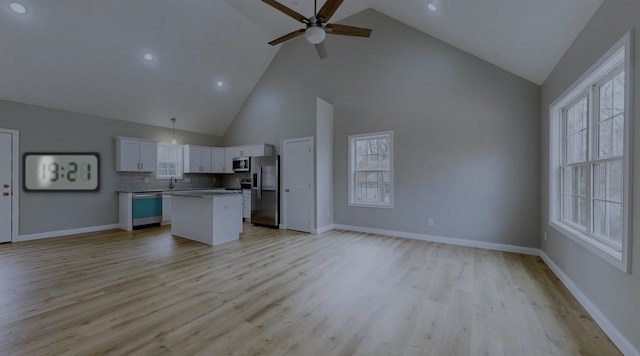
**19:21**
